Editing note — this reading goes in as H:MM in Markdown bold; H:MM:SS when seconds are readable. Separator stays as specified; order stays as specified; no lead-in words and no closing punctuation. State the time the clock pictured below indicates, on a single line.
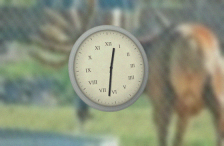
**12:32**
